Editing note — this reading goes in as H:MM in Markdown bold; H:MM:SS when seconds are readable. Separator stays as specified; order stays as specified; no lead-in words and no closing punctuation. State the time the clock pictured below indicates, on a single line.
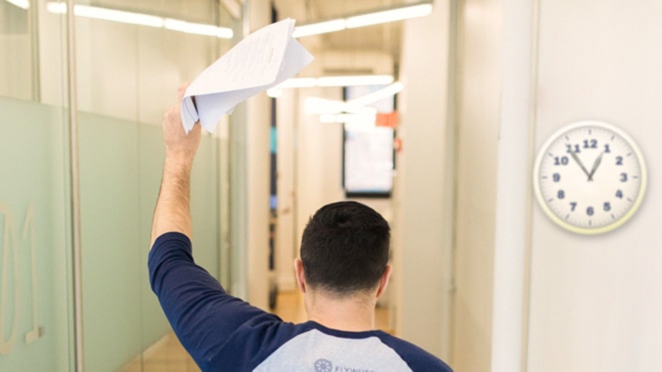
**12:54**
